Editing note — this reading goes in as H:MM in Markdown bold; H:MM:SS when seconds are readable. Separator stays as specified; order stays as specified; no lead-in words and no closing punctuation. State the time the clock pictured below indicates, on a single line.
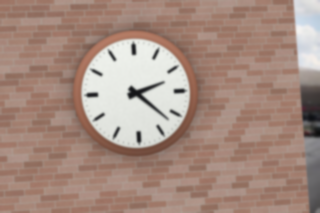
**2:22**
